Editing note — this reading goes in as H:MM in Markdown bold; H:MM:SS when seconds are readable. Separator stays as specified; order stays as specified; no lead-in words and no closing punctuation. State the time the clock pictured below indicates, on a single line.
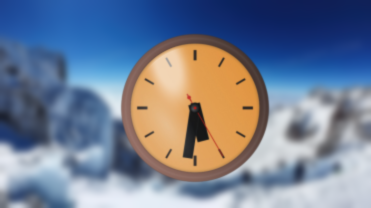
**5:31:25**
